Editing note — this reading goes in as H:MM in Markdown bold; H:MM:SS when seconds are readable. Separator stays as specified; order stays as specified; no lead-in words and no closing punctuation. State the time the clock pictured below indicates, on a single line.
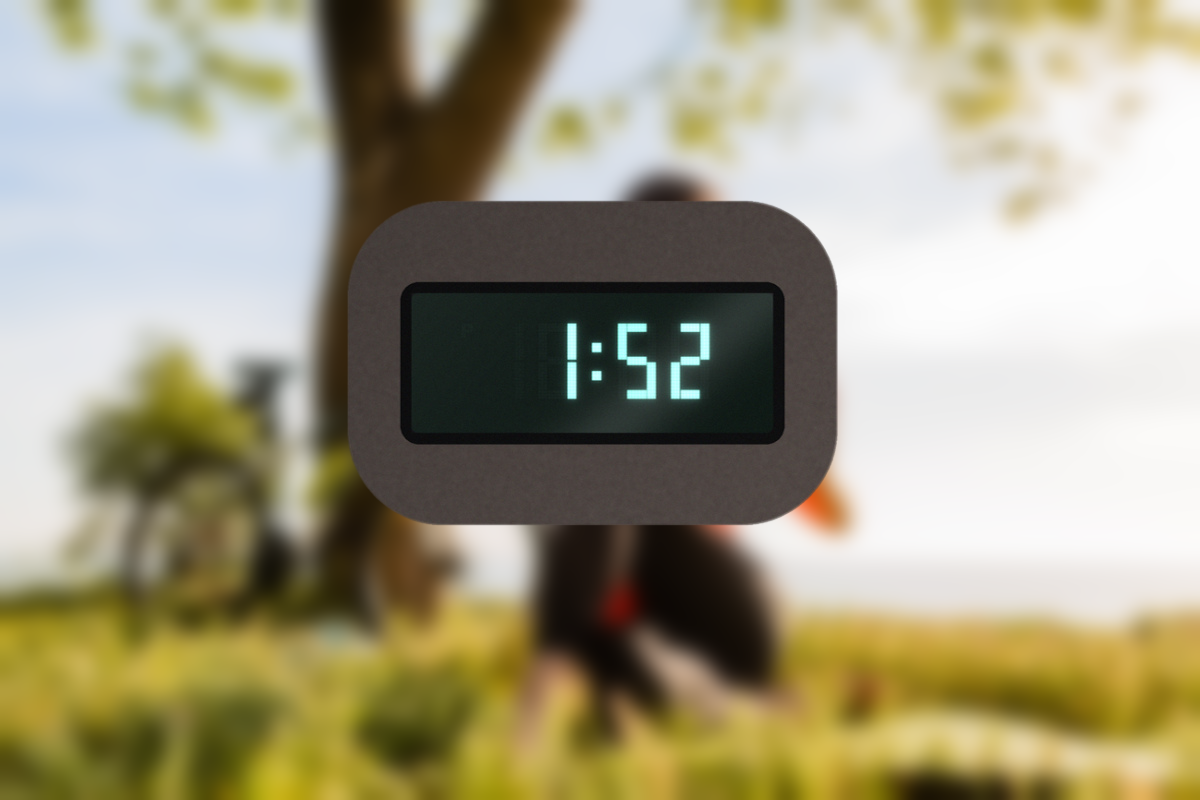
**1:52**
